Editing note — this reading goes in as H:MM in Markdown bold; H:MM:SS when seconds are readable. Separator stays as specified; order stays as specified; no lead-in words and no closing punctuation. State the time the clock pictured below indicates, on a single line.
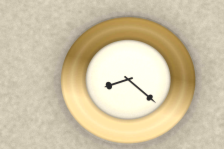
**8:22**
